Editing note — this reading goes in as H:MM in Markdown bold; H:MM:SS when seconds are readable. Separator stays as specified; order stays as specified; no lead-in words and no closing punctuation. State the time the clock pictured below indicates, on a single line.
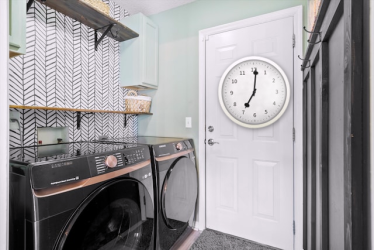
**7:01**
